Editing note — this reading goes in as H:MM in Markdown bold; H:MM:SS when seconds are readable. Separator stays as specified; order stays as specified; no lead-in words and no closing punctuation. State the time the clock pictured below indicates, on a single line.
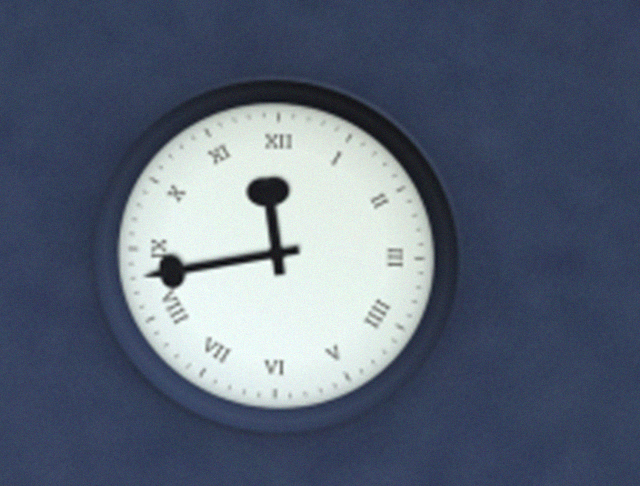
**11:43**
